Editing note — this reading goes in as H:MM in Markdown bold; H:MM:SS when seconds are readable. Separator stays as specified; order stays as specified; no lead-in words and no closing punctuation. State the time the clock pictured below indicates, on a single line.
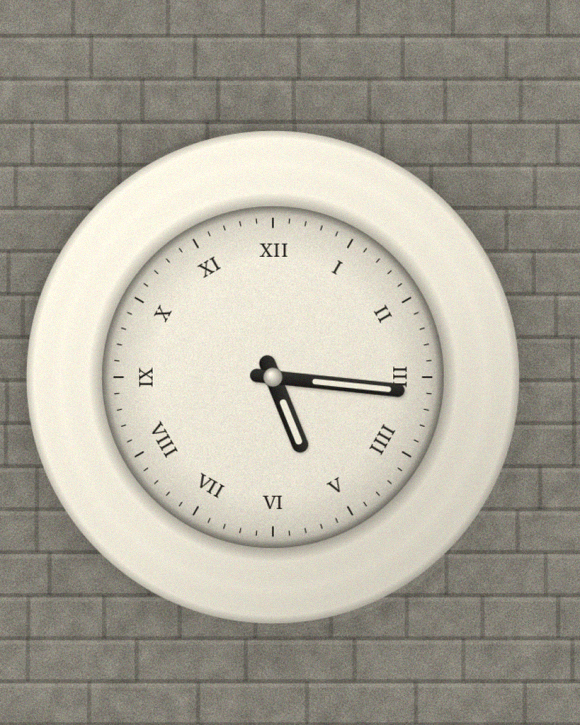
**5:16**
